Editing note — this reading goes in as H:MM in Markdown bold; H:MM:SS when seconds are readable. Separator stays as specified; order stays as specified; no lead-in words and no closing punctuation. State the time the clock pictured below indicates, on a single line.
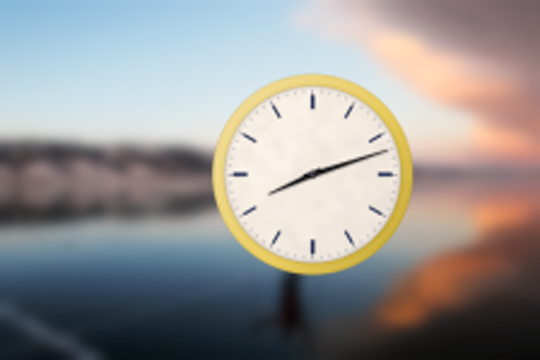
**8:12**
